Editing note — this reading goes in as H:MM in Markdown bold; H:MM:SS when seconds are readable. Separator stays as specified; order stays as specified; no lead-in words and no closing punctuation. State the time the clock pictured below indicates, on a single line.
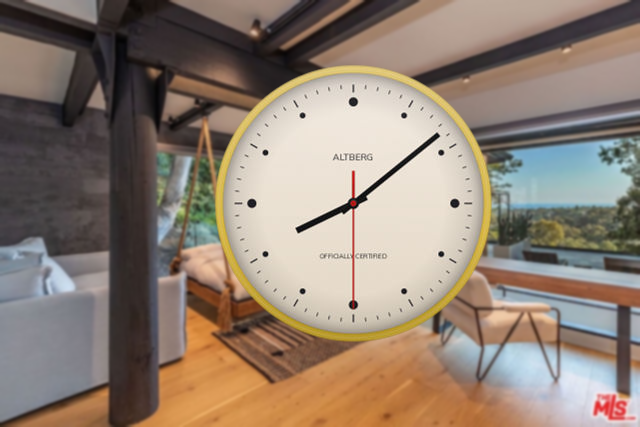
**8:08:30**
